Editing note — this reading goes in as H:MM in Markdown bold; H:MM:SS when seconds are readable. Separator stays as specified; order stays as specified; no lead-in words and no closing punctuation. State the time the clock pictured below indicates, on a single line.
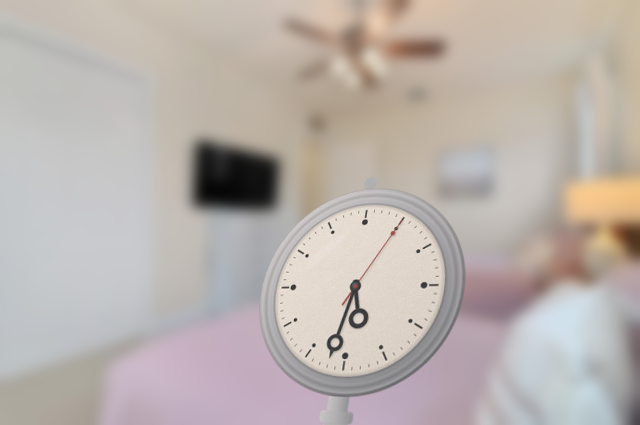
**5:32:05**
